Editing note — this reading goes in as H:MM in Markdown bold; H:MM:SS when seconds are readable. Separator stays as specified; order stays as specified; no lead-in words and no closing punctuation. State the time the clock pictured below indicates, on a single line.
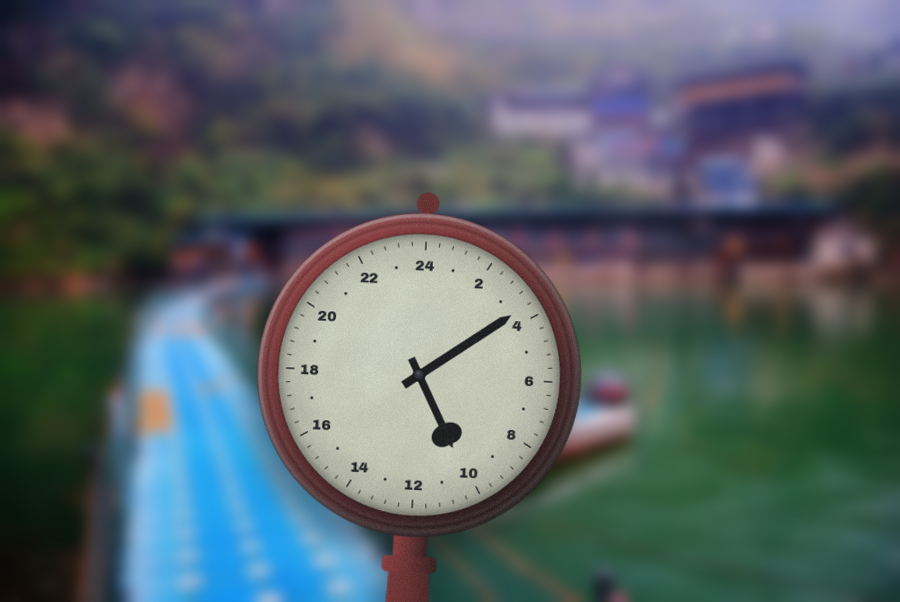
**10:09**
